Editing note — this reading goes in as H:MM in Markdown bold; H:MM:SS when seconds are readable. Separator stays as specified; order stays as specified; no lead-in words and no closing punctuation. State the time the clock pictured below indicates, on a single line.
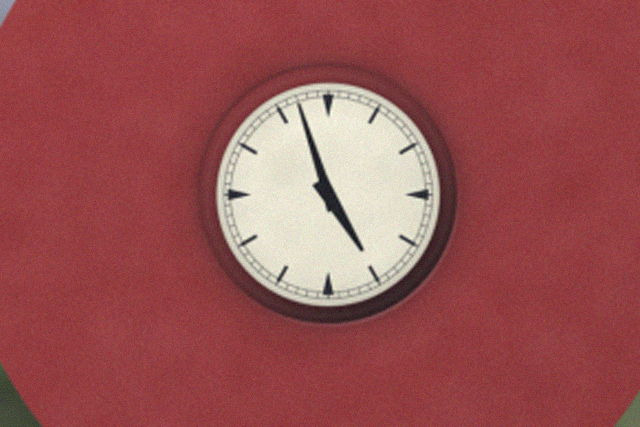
**4:57**
